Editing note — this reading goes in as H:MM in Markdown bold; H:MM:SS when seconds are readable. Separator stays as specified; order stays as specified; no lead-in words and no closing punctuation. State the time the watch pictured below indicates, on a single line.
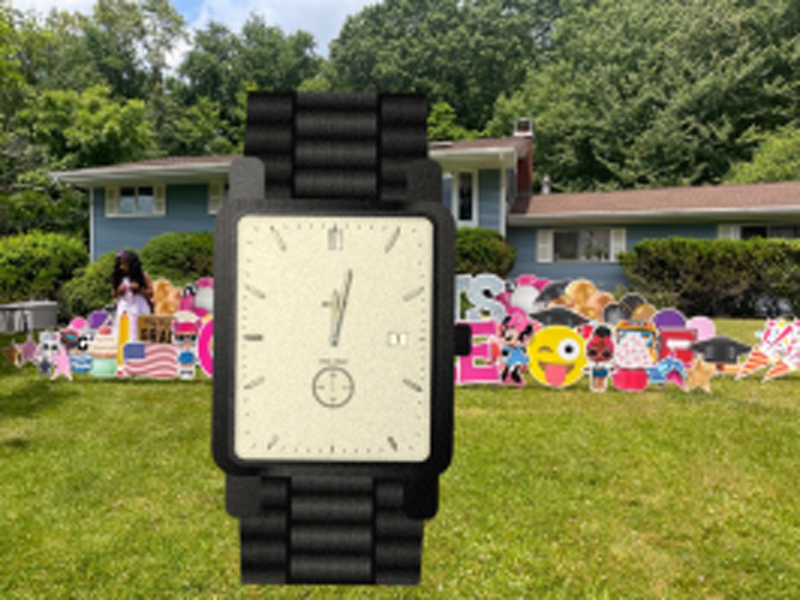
**12:02**
